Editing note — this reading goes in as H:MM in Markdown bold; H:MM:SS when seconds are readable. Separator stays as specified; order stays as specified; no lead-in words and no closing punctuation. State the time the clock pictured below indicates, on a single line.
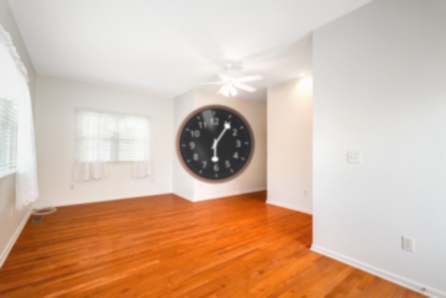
**6:06**
